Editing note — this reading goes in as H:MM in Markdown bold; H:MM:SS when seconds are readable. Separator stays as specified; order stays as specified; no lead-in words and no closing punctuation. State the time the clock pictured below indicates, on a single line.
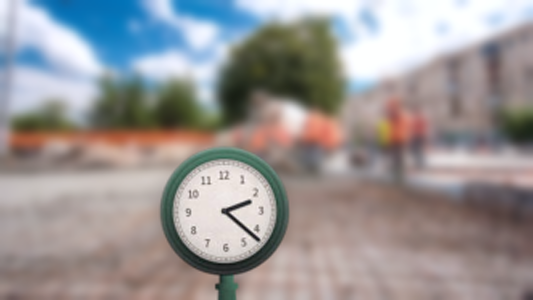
**2:22**
